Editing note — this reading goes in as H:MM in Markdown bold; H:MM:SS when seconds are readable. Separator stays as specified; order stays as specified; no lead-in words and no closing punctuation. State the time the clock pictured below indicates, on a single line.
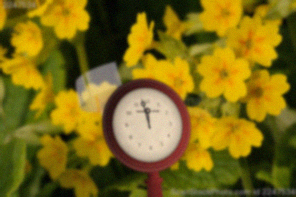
**11:58**
